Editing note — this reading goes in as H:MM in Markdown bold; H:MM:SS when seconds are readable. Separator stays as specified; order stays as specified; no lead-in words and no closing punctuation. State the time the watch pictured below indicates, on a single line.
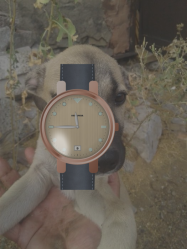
**11:45**
